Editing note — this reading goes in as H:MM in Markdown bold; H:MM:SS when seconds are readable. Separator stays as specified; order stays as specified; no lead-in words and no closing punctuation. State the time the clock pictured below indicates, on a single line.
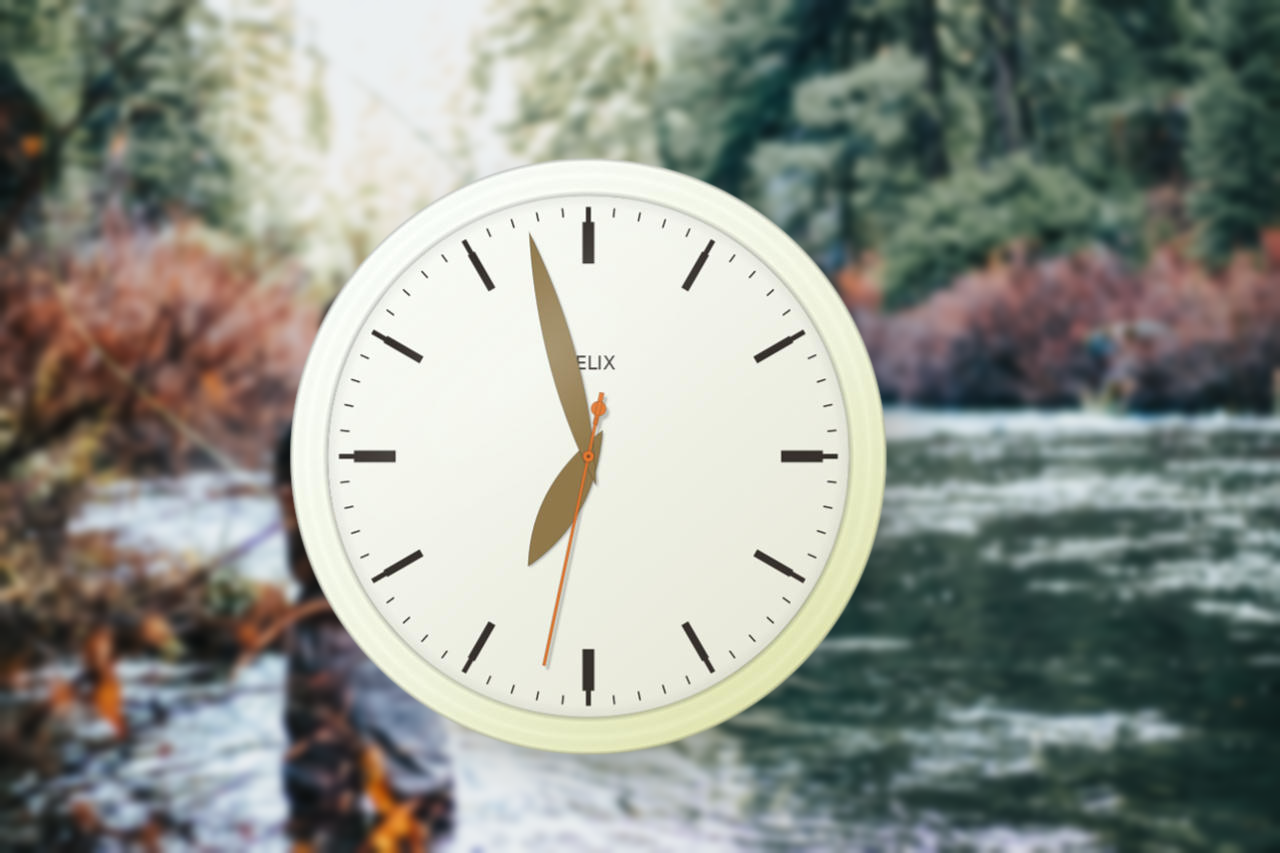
**6:57:32**
